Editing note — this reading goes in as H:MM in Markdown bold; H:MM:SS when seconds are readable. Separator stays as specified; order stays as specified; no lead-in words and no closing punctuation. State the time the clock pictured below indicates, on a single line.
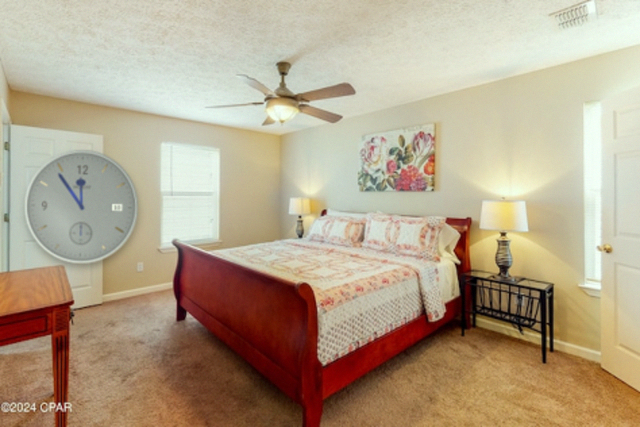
**11:54**
